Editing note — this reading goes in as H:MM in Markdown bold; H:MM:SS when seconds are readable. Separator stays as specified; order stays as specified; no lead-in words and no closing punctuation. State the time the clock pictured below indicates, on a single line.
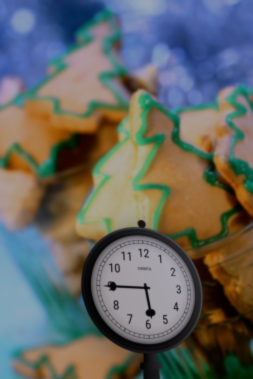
**5:45**
